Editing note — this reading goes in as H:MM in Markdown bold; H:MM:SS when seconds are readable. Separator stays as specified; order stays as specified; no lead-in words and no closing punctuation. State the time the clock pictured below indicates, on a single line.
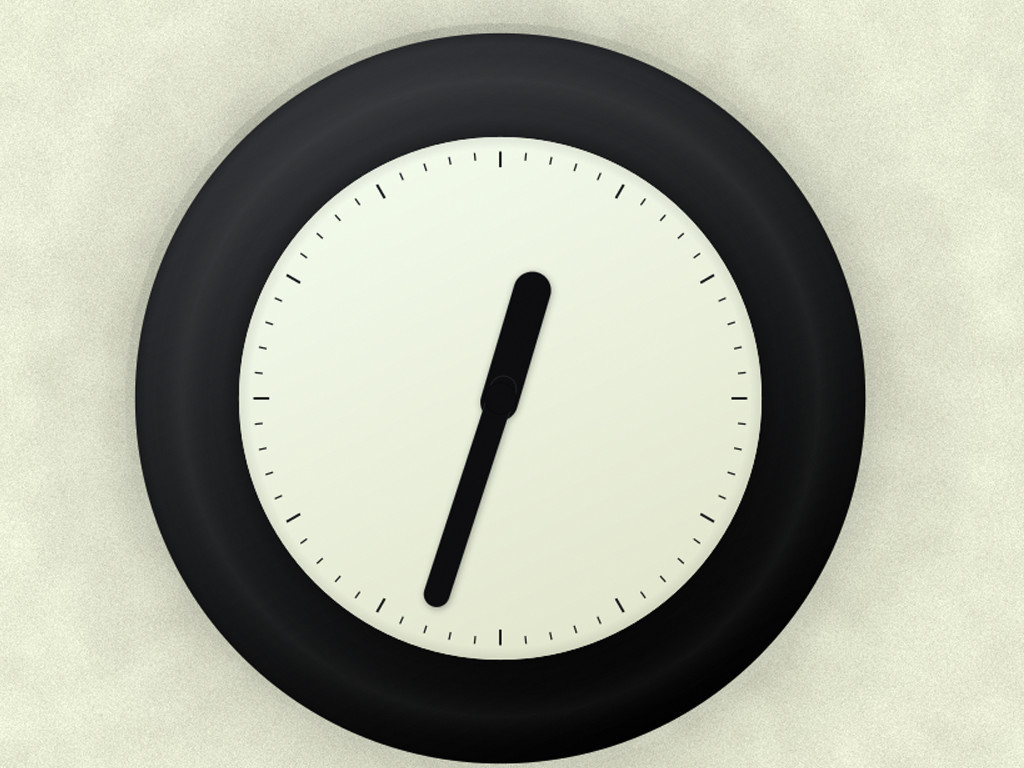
**12:33**
